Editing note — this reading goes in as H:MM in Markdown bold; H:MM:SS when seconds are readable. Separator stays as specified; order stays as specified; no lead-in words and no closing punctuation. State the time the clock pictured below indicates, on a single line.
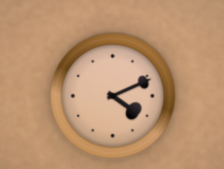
**4:11**
